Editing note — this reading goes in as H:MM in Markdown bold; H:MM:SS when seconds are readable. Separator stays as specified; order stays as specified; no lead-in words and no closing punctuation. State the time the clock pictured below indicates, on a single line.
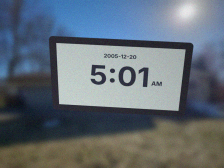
**5:01**
